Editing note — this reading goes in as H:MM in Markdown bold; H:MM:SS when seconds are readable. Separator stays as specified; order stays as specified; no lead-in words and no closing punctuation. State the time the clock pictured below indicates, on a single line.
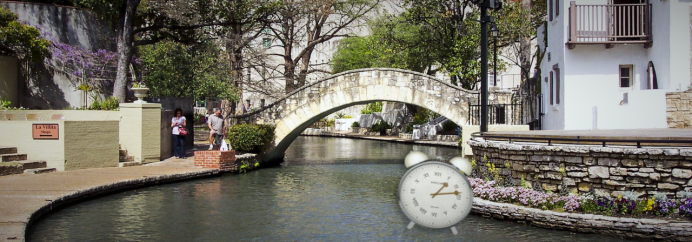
**1:13**
